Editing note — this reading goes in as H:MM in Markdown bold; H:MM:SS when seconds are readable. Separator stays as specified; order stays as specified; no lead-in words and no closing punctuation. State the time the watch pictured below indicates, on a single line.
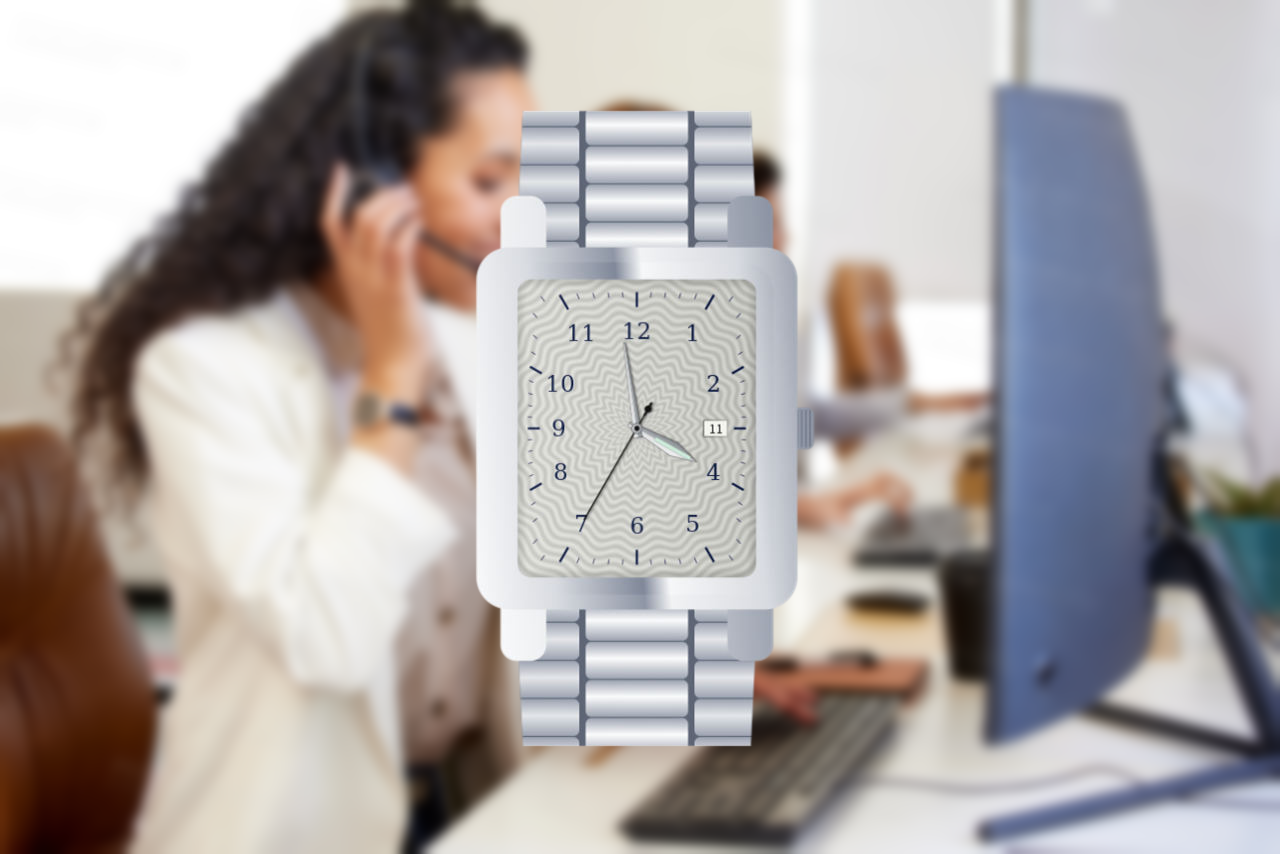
**3:58:35**
